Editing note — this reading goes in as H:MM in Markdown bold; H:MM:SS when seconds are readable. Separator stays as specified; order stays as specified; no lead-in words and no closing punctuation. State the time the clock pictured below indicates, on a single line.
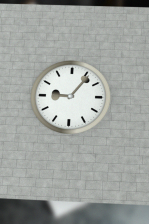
**9:06**
